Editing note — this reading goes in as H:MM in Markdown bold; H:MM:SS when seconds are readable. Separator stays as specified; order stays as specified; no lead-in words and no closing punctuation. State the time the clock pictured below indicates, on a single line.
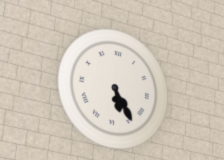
**5:24**
